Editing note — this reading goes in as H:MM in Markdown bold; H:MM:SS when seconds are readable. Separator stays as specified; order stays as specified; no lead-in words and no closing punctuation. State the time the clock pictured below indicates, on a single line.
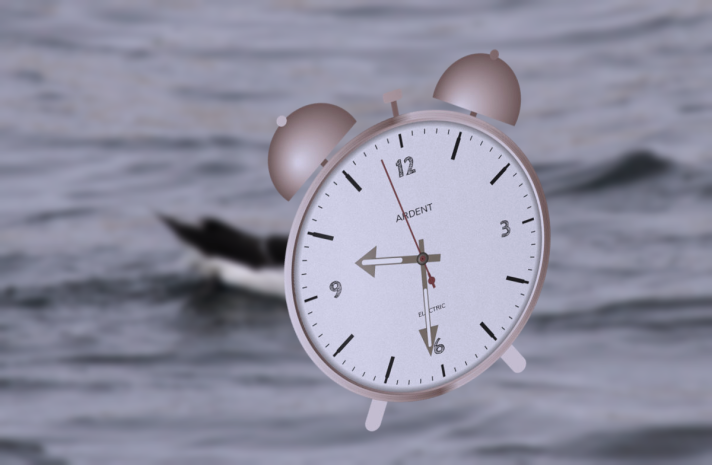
**9:30:58**
